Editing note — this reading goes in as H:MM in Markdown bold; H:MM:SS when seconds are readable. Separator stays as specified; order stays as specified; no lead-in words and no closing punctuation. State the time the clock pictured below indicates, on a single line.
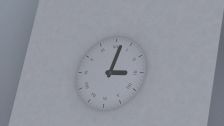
**3:02**
